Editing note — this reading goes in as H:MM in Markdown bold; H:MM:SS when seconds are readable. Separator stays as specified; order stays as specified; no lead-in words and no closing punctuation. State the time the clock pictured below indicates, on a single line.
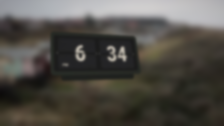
**6:34**
